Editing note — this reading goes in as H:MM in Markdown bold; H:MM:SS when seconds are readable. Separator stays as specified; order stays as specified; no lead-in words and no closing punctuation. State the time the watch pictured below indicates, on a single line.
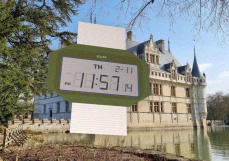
**11:57:14**
